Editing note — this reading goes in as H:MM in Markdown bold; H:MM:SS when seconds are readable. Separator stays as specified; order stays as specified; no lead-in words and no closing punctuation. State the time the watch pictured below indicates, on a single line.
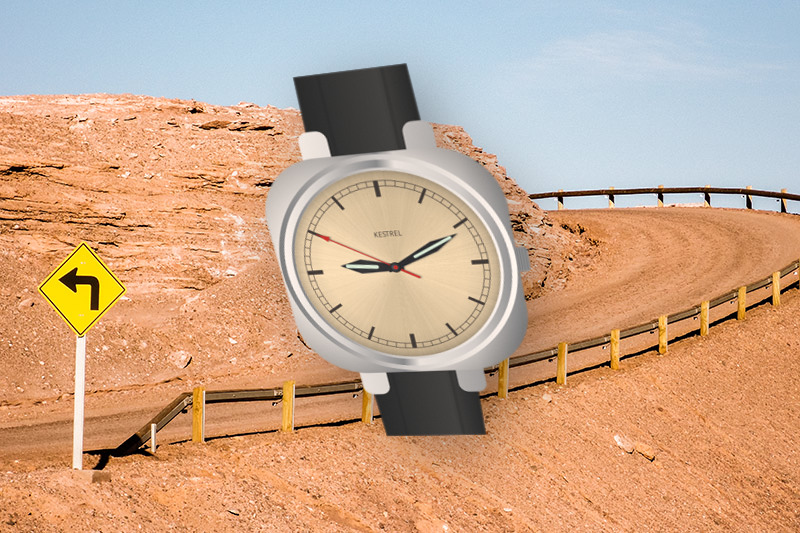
**9:10:50**
